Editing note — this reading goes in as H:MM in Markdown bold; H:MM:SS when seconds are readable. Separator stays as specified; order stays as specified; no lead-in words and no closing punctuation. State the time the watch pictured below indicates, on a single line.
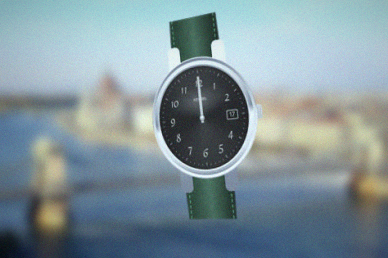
**12:00**
